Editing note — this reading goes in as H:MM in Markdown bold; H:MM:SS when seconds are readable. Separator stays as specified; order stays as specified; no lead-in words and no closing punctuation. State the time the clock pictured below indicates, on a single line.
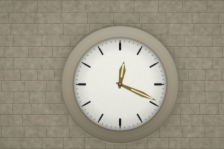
**12:19**
